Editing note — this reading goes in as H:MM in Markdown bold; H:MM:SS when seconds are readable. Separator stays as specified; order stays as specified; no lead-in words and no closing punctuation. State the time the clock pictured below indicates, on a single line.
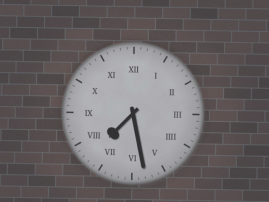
**7:28**
